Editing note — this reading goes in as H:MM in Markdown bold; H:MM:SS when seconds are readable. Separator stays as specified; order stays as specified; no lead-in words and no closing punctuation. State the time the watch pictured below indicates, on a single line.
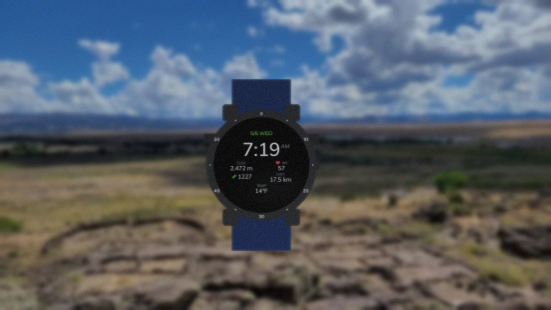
**7:19**
